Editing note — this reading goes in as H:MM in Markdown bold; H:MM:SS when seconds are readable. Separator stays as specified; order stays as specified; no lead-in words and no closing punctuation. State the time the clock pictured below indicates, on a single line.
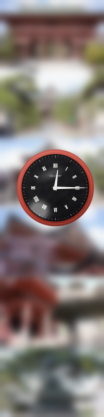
**12:15**
